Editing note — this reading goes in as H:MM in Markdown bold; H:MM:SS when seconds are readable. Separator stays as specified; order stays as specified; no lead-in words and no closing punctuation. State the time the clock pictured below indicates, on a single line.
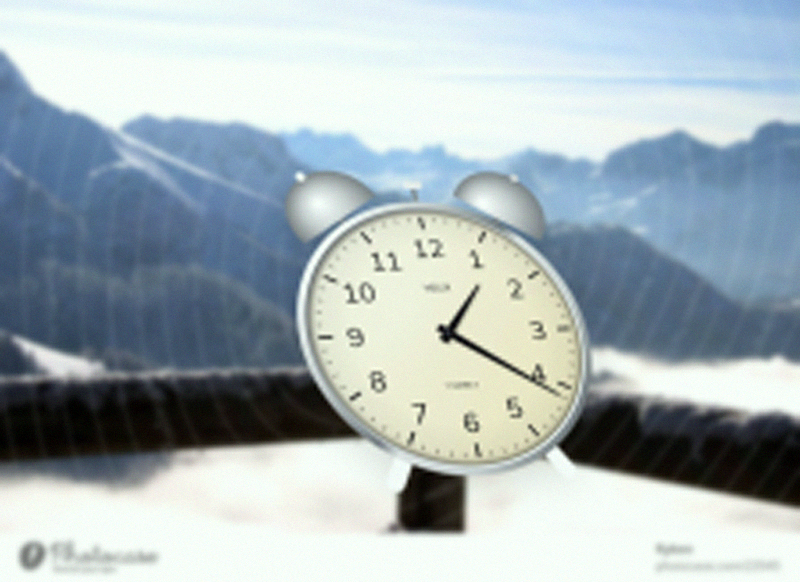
**1:21**
